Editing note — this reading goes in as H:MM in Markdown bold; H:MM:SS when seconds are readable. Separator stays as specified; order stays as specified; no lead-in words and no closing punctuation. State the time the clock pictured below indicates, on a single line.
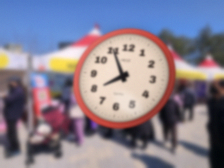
**7:55**
